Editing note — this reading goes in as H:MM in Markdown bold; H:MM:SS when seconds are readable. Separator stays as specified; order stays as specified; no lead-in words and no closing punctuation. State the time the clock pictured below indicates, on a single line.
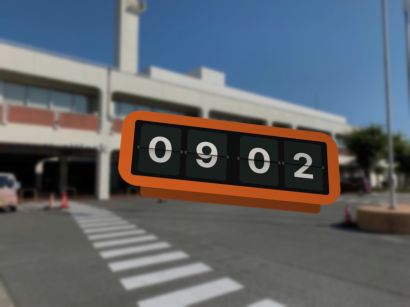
**9:02**
